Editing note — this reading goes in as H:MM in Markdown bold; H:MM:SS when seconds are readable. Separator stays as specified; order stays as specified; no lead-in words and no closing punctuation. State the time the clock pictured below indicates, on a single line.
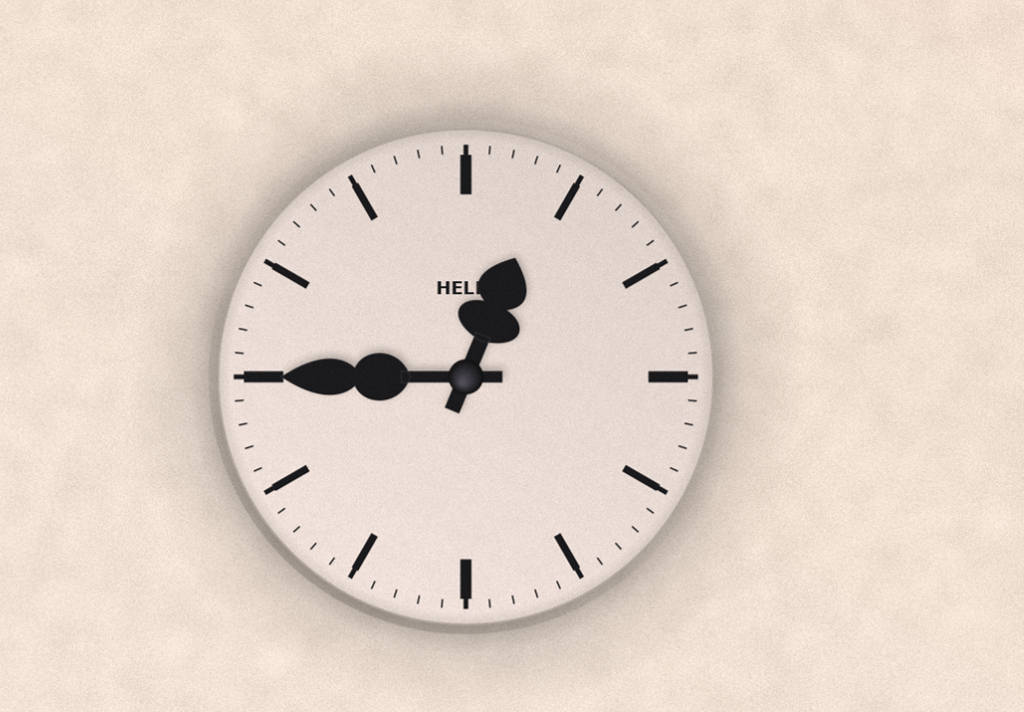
**12:45**
